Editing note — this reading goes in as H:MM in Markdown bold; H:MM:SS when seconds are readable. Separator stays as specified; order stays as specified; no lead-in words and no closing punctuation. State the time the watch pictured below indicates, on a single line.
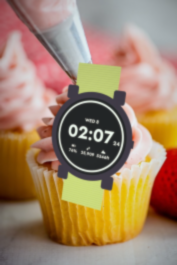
**2:07**
